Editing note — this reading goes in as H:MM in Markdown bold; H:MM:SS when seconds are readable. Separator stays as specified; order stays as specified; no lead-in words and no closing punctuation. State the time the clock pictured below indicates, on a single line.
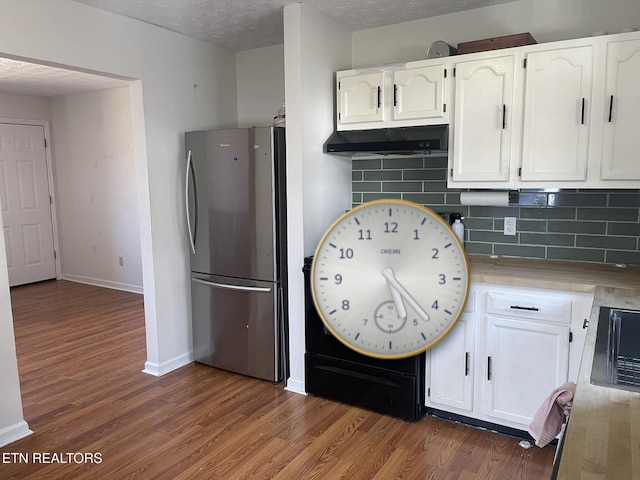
**5:23**
